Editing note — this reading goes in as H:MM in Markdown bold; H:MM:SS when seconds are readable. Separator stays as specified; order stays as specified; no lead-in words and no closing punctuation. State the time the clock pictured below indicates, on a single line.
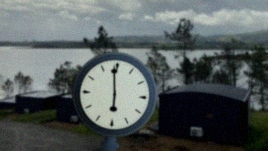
**5:59**
